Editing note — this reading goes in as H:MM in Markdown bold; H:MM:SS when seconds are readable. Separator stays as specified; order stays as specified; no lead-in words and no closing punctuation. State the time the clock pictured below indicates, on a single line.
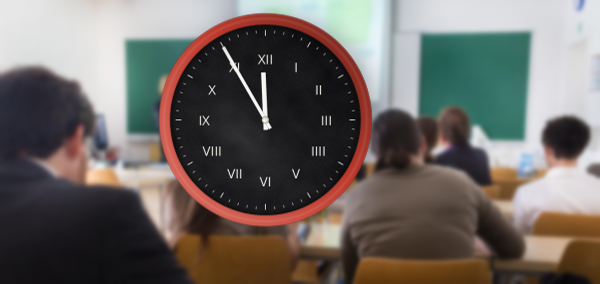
**11:55**
